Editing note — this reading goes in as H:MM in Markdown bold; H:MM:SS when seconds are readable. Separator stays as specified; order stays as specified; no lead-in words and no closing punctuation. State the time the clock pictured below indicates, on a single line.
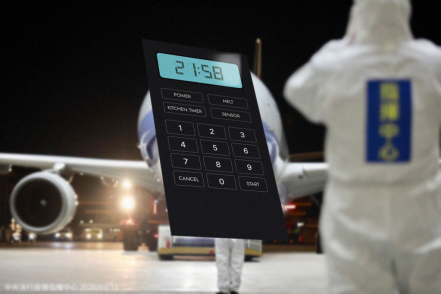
**21:58**
